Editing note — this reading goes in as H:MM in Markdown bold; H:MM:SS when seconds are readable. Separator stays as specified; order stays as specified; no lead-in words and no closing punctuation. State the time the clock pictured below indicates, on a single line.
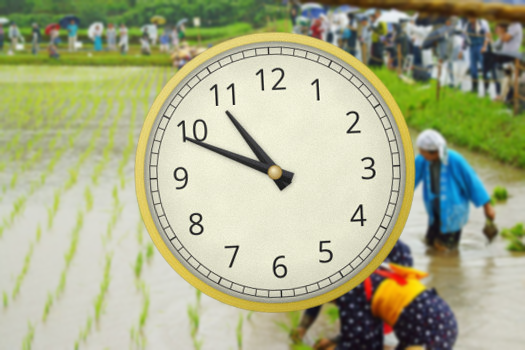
**10:49**
